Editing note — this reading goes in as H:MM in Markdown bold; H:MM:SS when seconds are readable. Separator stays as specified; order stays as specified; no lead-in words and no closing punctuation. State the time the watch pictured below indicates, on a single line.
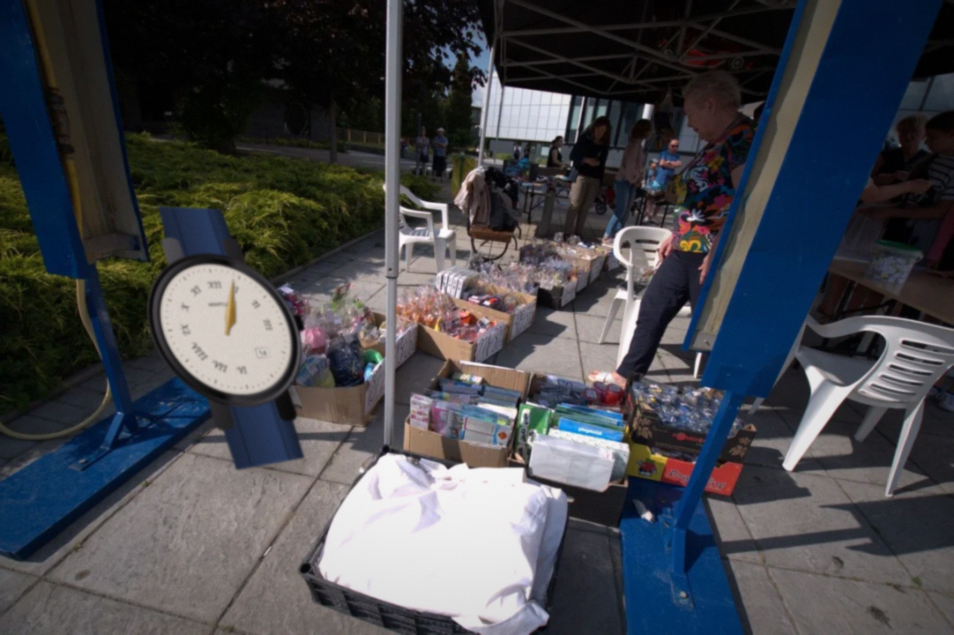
**1:04**
